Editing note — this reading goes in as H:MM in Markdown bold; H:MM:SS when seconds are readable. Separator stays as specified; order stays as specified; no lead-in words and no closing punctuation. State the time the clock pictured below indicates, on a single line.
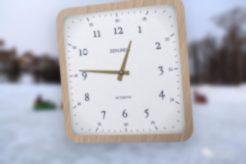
**12:46**
